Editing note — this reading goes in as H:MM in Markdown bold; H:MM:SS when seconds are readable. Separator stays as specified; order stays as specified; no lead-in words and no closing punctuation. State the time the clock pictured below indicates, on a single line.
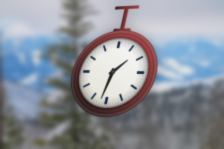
**1:32**
